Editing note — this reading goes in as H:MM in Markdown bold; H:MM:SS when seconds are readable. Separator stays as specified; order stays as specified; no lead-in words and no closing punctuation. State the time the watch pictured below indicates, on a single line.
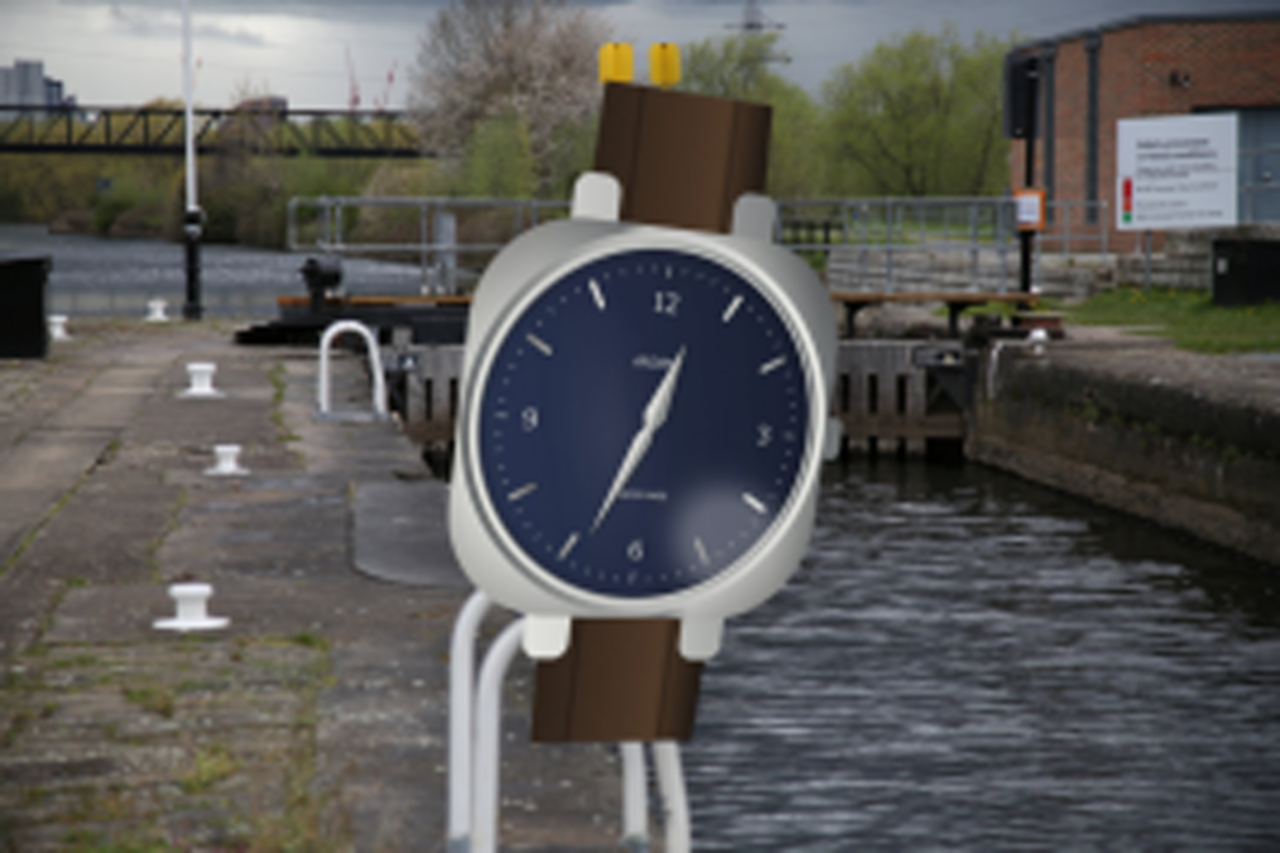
**12:34**
